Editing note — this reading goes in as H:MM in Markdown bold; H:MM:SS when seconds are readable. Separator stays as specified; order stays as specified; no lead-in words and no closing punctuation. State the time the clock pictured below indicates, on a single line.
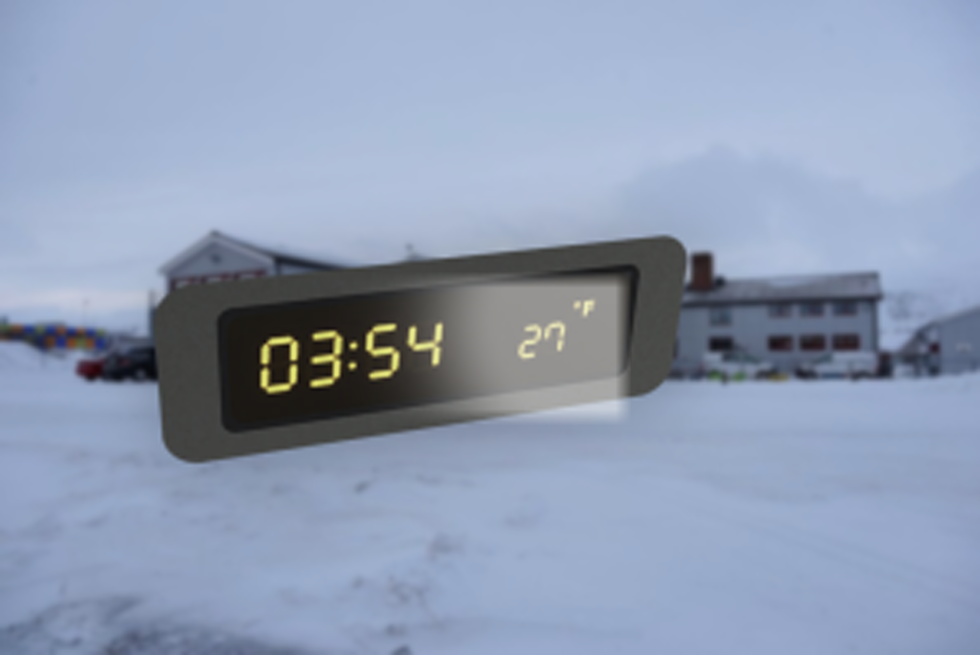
**3:54**
